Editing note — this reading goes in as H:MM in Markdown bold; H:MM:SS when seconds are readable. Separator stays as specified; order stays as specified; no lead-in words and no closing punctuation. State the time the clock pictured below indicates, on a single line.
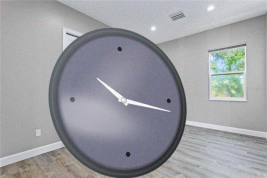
**10:17**
